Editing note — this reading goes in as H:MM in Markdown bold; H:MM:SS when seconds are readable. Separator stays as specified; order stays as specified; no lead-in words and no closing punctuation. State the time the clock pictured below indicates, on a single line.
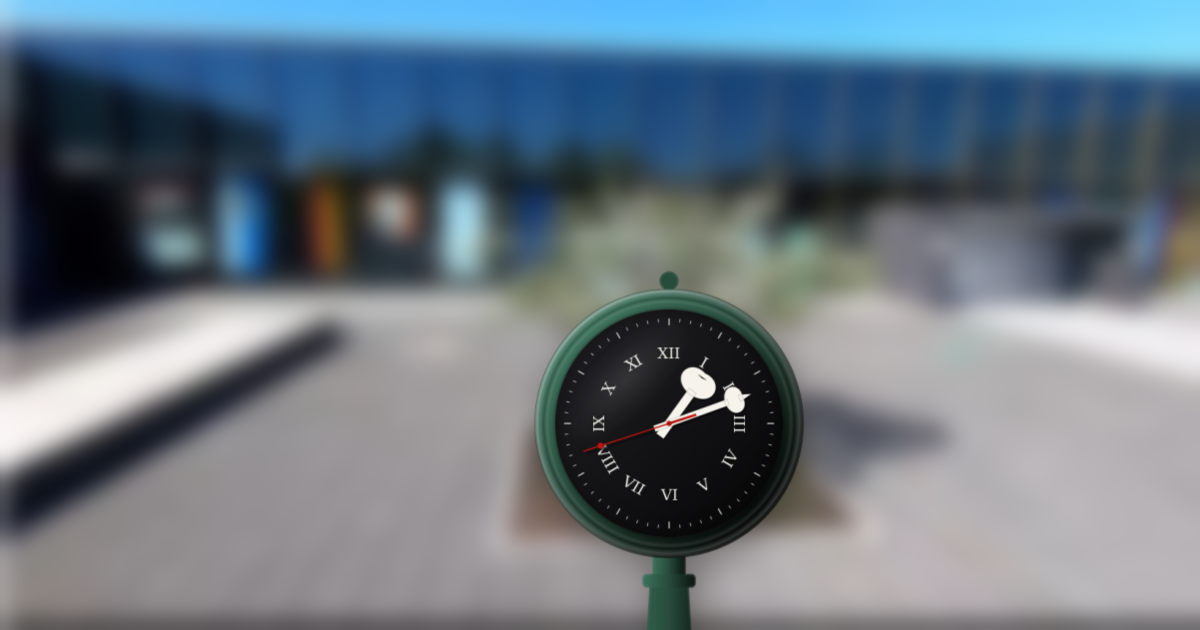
**1:11:42**
